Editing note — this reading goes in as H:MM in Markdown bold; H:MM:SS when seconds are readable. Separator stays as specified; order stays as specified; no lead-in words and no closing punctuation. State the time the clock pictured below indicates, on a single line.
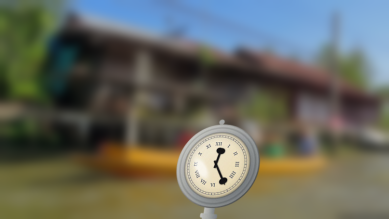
**12:25**
